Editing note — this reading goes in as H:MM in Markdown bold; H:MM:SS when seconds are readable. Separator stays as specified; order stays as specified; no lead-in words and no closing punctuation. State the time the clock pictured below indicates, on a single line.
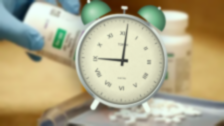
**9:01**
